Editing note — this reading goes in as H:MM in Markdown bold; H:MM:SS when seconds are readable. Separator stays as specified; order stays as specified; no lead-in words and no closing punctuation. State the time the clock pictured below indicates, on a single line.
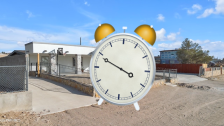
**3:49**
